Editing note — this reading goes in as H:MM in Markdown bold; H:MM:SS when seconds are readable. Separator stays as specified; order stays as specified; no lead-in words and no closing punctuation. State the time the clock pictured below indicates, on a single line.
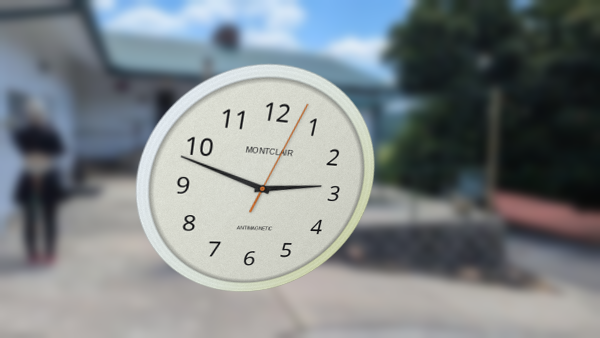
**2:48:03**
